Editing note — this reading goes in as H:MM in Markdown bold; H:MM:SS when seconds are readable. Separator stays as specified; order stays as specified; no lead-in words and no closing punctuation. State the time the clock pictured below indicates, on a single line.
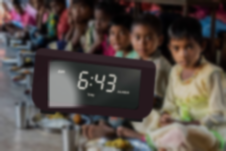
**6:43**
